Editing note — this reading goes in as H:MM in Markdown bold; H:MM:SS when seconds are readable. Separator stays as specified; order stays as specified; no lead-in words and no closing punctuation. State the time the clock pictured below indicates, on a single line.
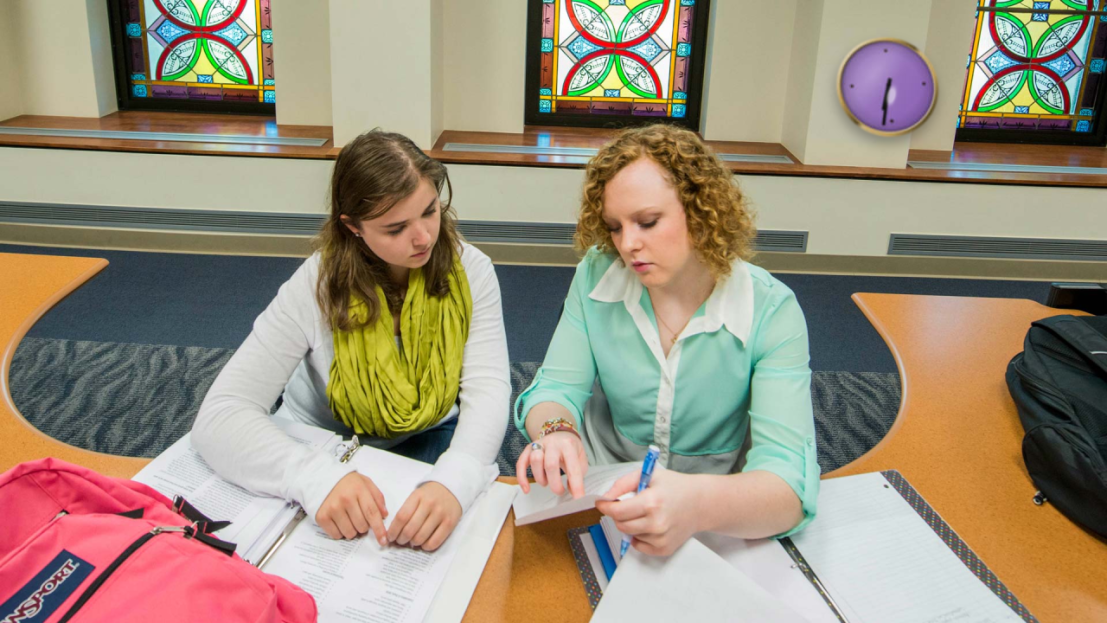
**6:32**
